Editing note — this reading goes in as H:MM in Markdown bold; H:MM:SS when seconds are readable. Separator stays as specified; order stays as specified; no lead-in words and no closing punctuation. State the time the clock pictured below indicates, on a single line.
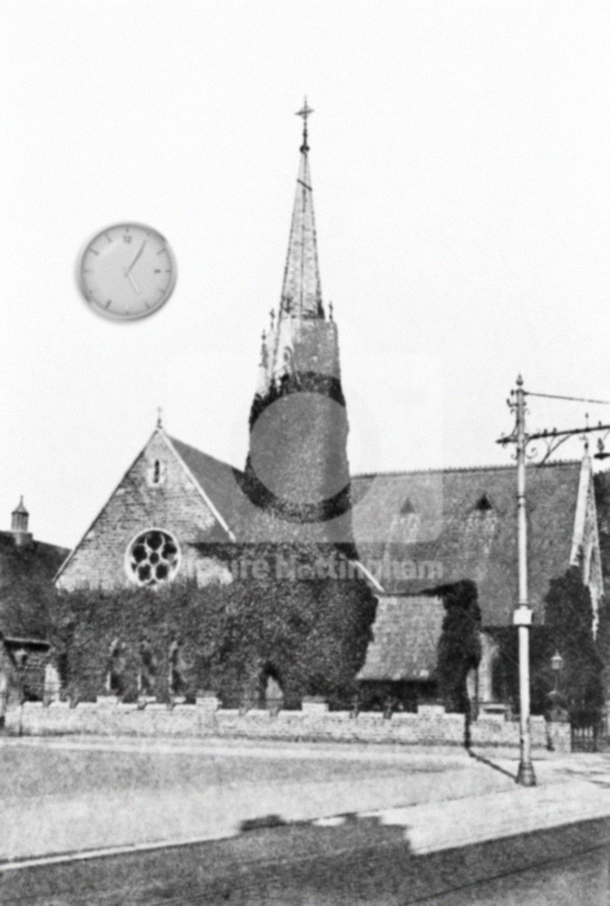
**5:05**
